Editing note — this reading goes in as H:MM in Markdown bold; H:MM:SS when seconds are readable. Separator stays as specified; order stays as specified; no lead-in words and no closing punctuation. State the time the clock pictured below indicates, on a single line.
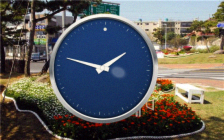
**1:47**
